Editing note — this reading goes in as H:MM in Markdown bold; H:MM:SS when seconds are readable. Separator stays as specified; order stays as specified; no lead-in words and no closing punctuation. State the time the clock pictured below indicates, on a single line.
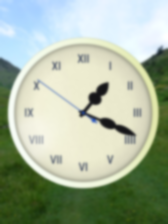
**1:18:51**
